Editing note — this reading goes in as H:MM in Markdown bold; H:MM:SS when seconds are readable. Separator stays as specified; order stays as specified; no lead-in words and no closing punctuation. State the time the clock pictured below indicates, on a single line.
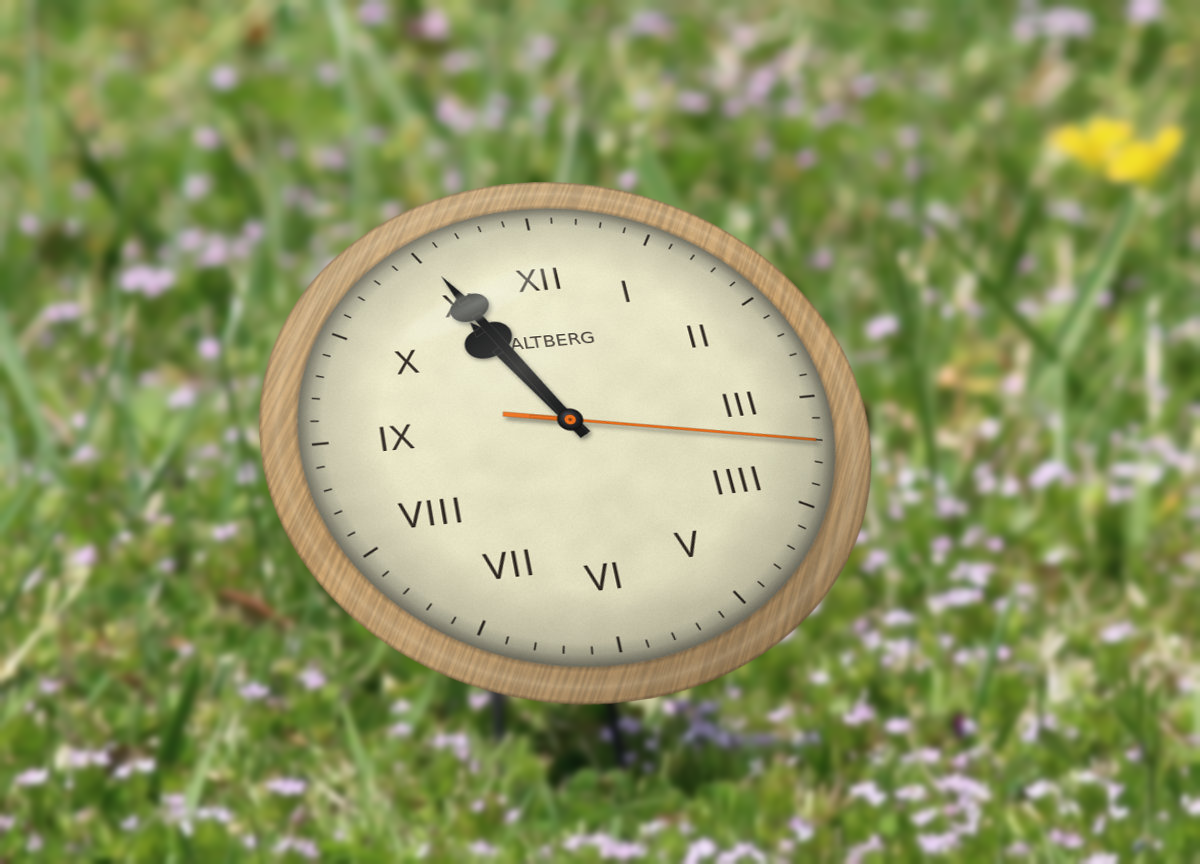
**10:55:17**
